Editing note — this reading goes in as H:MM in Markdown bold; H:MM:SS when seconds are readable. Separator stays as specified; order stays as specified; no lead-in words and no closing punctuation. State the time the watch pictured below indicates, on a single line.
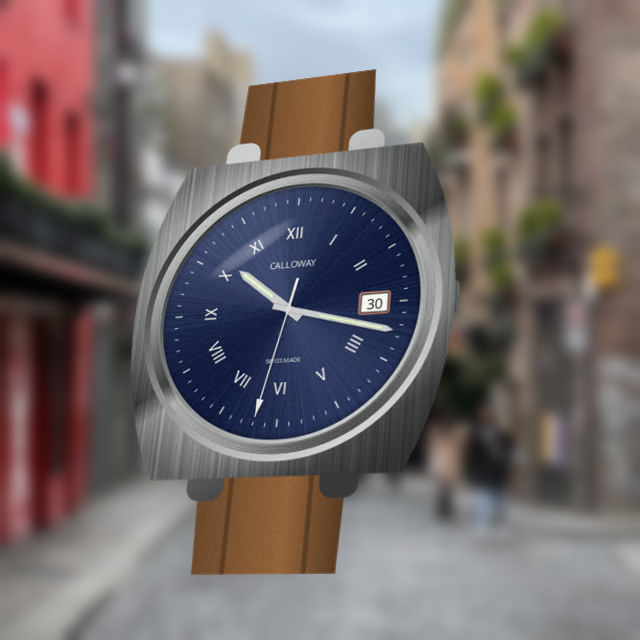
**10:17:32**
